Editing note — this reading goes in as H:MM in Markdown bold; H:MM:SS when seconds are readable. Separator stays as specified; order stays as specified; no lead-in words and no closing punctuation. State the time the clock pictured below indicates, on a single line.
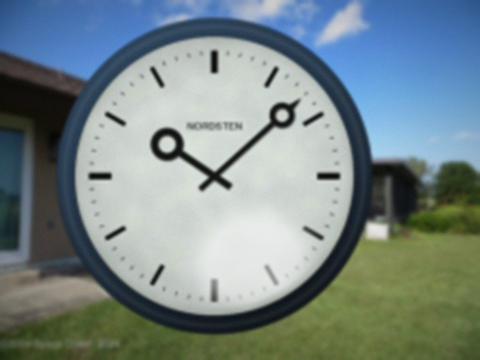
**10:08**
